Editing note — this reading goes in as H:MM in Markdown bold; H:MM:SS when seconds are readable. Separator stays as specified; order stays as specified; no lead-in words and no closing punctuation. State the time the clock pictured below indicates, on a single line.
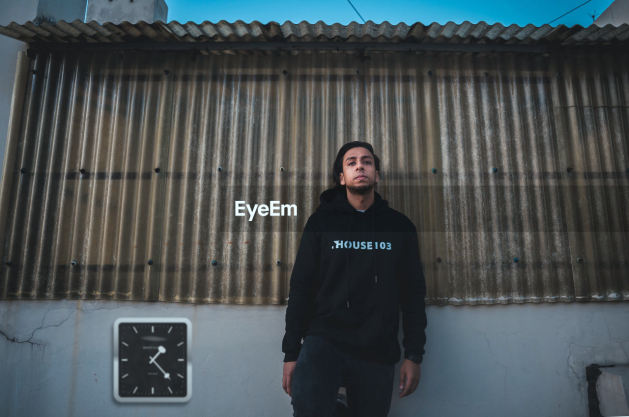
**1:23**
